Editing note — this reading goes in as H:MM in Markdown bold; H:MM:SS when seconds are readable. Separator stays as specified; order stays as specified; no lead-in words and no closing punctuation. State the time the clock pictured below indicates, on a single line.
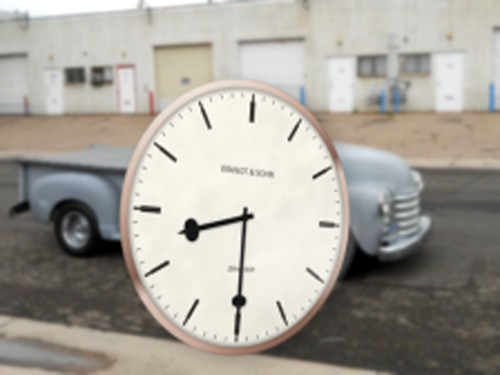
**8:30**
